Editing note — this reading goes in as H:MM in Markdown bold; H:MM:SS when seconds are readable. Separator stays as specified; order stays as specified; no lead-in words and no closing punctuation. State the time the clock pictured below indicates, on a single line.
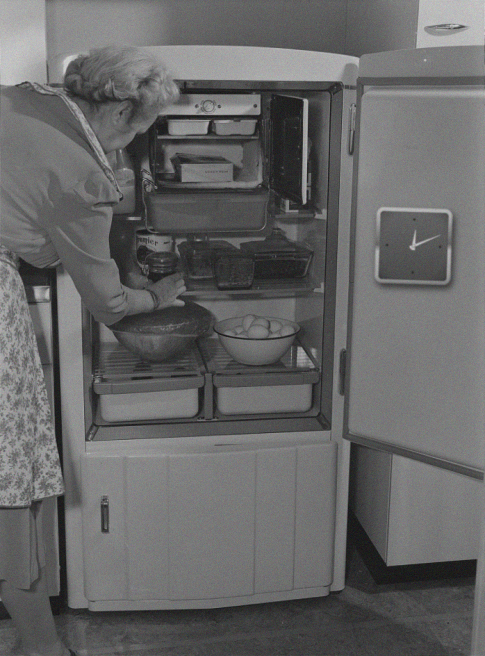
**12:11**
